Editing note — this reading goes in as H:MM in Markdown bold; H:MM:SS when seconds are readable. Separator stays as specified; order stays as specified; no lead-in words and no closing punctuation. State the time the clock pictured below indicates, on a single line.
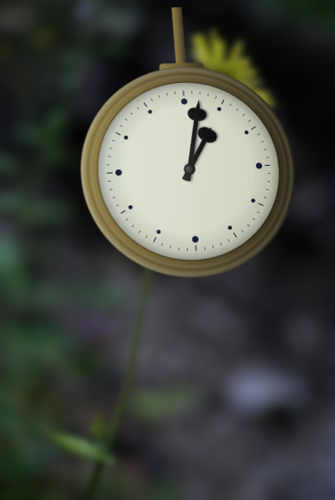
**1:02**
